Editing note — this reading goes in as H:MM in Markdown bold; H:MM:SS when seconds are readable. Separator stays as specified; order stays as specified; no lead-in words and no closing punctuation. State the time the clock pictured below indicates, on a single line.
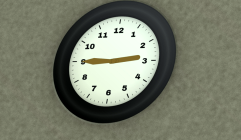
**2:45**
